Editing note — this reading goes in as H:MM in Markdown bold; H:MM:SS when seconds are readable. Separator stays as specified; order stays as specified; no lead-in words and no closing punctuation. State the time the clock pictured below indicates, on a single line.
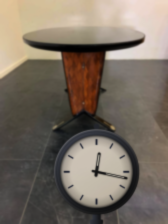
**12:17**
